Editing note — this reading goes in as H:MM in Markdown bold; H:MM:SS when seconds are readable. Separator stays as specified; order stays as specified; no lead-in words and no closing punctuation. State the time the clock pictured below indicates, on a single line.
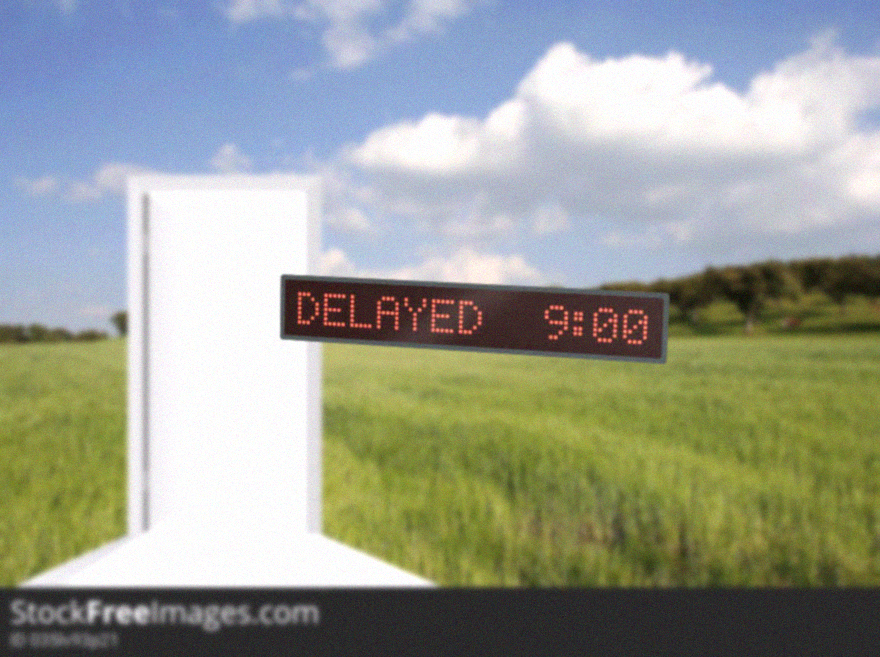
**9:00**
